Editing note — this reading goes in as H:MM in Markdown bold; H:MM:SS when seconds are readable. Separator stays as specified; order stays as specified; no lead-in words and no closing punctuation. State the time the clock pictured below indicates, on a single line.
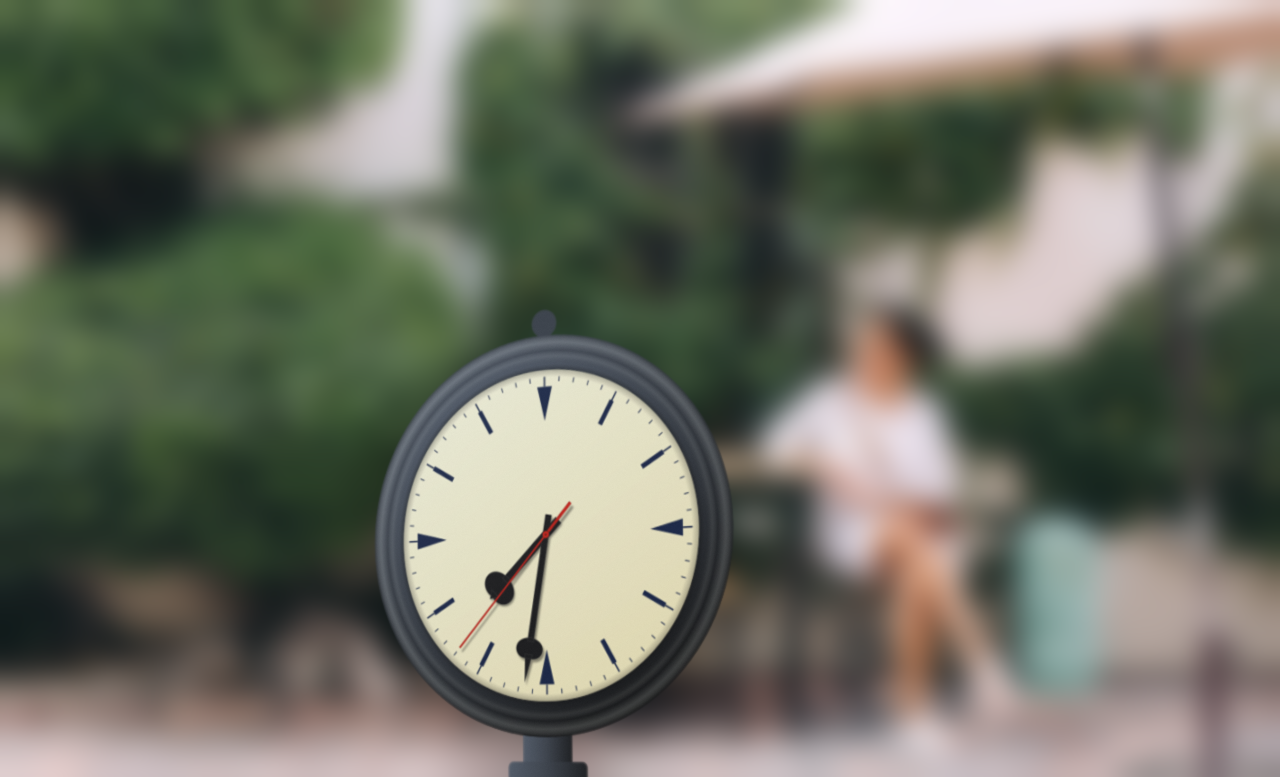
**7:31:37**
